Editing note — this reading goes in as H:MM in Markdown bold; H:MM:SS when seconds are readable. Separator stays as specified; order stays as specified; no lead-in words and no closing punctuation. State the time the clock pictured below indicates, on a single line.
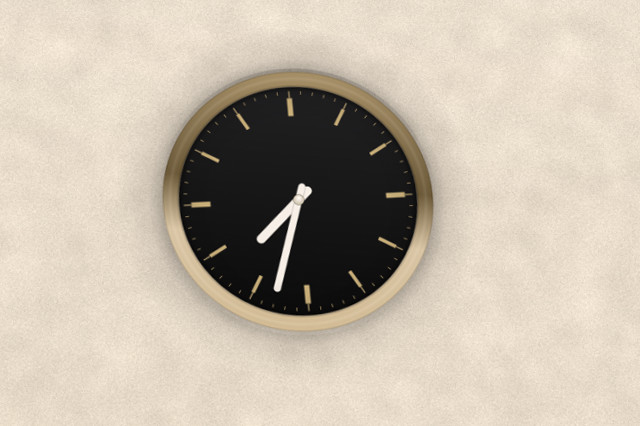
**7:33**
